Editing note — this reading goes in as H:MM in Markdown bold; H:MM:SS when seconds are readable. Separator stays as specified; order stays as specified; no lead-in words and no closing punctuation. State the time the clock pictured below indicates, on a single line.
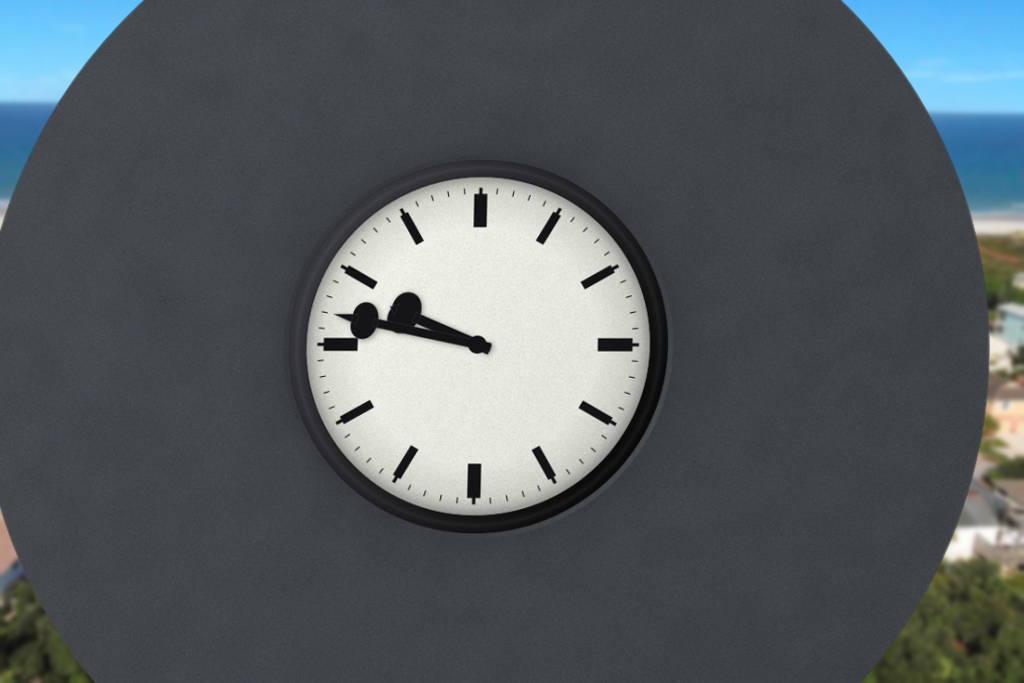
**9:47**
